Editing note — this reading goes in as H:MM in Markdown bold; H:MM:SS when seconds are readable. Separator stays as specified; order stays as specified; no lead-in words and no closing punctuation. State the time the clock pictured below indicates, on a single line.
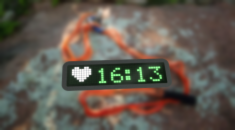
**16:13**
